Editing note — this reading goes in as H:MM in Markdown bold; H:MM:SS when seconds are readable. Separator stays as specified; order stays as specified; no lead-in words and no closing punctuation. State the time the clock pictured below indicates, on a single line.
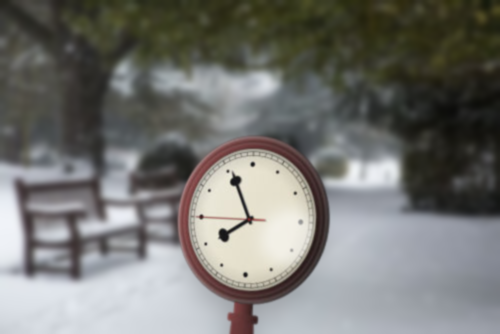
**7:55:45**
